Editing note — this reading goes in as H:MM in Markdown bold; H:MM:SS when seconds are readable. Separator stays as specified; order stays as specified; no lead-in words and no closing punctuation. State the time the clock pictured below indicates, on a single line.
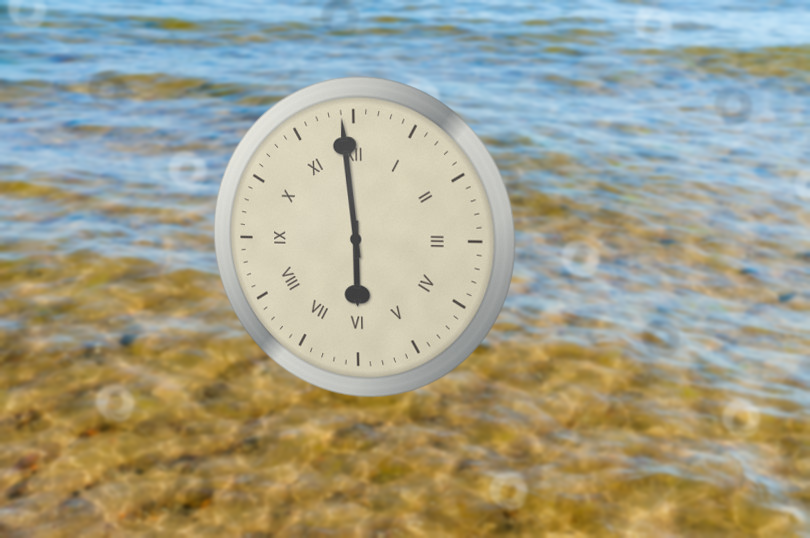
**5:59**
